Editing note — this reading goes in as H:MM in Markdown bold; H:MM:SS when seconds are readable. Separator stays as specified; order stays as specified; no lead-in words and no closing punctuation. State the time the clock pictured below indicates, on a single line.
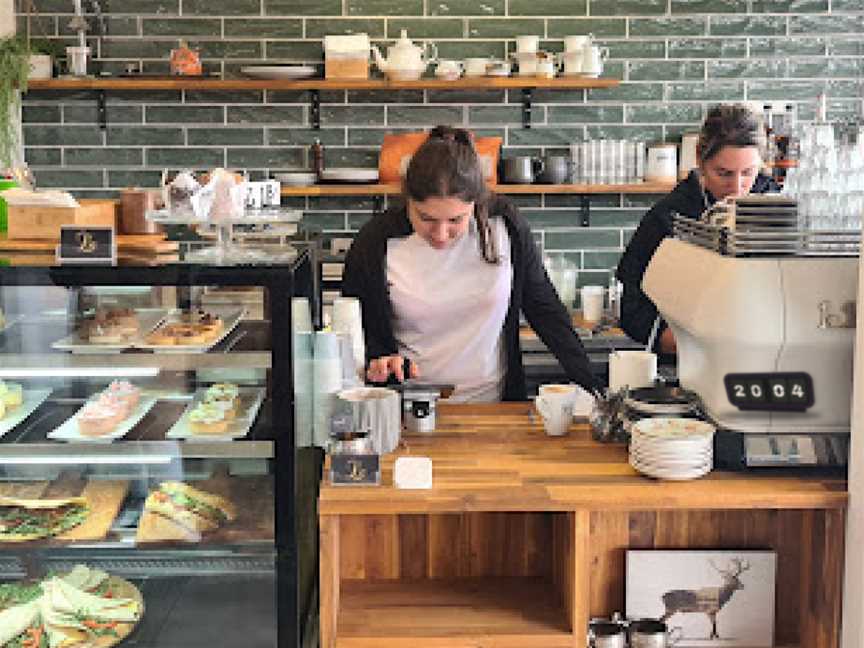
**20:04**
